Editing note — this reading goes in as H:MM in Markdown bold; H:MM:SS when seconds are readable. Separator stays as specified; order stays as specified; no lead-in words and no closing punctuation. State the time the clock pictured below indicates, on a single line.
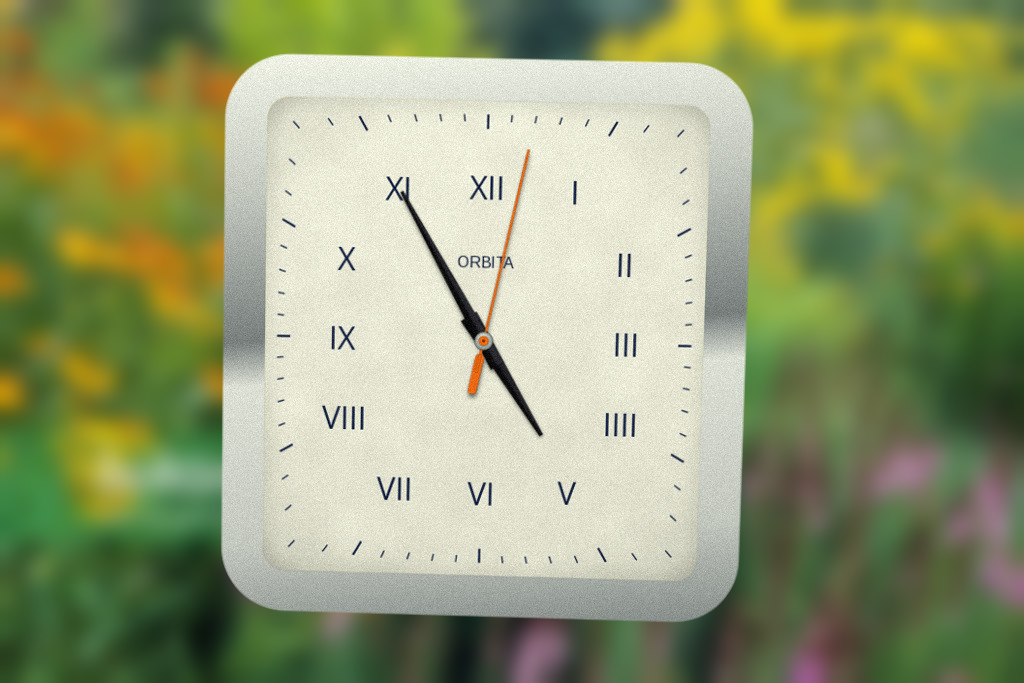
**4:55:02**
